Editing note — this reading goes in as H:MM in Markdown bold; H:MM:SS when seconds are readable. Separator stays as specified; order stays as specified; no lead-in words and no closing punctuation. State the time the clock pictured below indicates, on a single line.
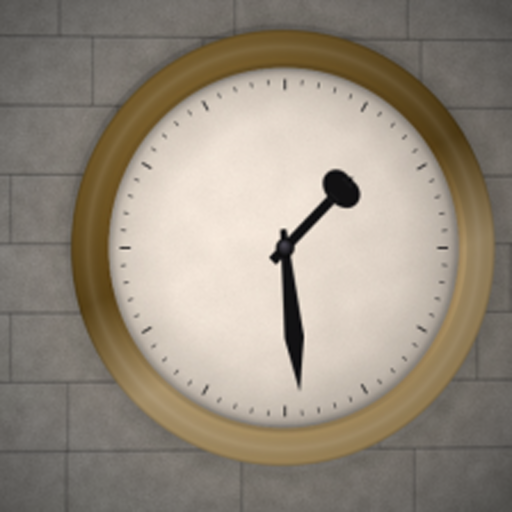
**1:29**
